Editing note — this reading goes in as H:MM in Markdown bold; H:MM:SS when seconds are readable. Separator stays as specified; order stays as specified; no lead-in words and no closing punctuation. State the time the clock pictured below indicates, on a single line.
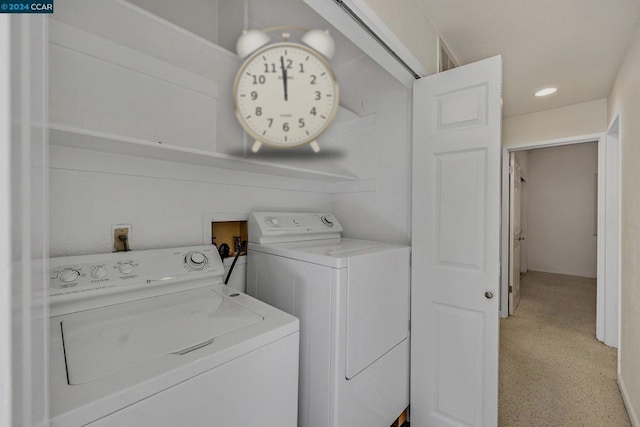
**11:59**
